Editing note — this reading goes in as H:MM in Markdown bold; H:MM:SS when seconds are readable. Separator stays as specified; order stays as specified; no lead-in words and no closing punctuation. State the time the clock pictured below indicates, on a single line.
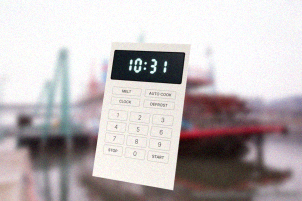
**10:31**
